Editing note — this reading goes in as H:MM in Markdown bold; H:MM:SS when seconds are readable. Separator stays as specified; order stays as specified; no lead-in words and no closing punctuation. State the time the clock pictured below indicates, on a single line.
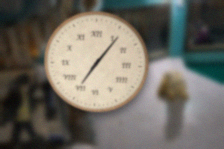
**7:06**
